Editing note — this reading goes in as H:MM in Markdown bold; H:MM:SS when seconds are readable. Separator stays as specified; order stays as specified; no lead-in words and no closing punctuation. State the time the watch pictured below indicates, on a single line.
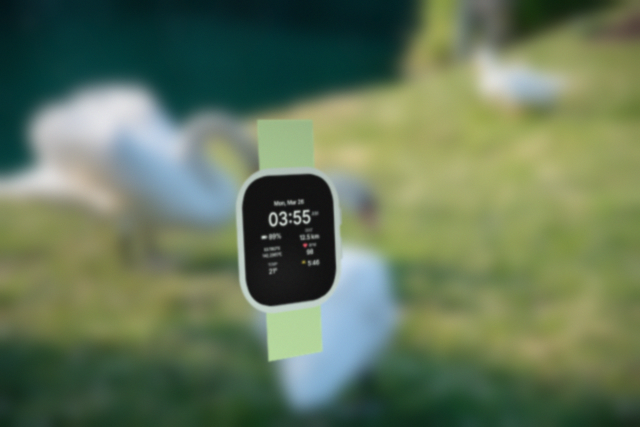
**3:55**
